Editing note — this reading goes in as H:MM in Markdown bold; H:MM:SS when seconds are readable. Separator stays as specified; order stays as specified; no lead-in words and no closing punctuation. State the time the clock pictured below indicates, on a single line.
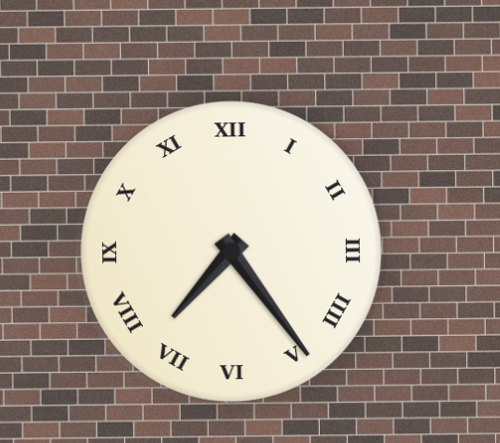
**7:24**
